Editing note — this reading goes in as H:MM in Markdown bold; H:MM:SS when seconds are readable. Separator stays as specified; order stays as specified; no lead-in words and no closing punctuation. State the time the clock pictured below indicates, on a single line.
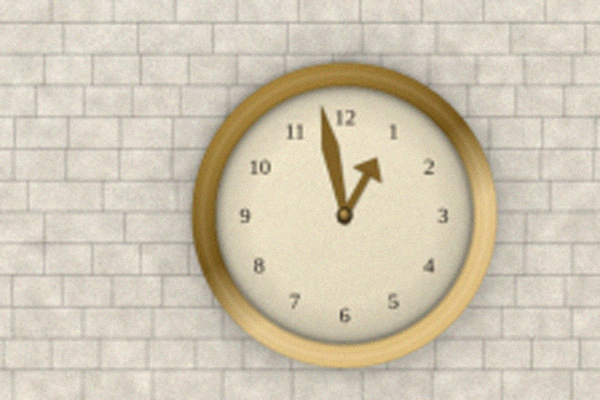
**12:58**
